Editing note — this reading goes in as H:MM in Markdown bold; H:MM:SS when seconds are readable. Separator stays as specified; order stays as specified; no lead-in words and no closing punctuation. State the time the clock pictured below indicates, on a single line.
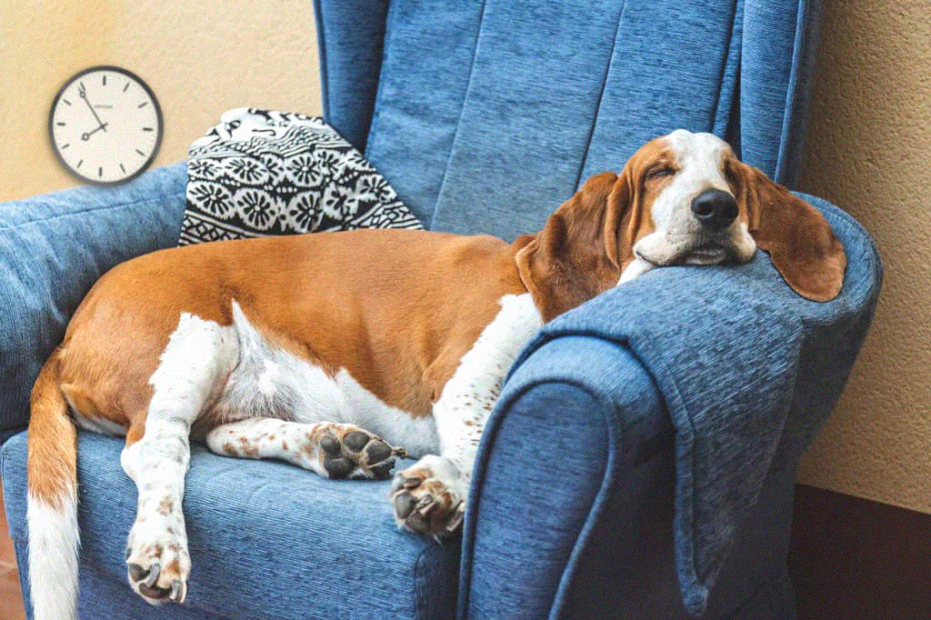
**7:54**
